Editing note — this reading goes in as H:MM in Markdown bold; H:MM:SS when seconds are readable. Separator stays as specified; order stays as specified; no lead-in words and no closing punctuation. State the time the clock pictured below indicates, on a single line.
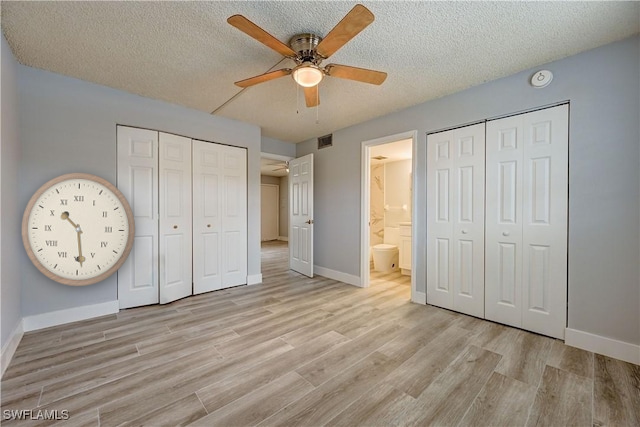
**10:29**
